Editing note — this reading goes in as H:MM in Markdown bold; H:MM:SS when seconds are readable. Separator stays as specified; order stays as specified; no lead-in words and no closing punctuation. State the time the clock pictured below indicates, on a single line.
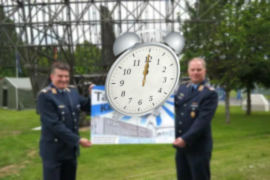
**12:00**
